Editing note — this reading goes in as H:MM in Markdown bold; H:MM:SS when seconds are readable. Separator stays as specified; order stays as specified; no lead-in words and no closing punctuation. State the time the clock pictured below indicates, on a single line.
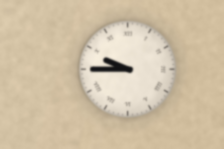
**9:45**
